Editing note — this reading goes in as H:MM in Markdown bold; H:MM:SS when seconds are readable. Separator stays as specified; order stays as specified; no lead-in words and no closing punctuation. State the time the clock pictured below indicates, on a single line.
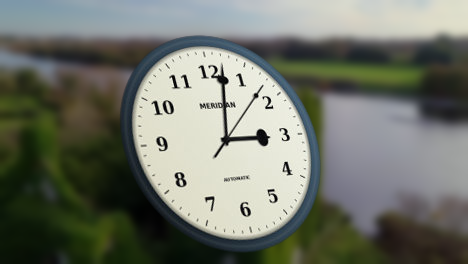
**3:02:08**
